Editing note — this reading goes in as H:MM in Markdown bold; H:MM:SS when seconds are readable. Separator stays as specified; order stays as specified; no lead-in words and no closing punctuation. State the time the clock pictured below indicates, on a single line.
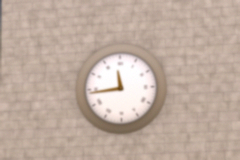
**11:44**
